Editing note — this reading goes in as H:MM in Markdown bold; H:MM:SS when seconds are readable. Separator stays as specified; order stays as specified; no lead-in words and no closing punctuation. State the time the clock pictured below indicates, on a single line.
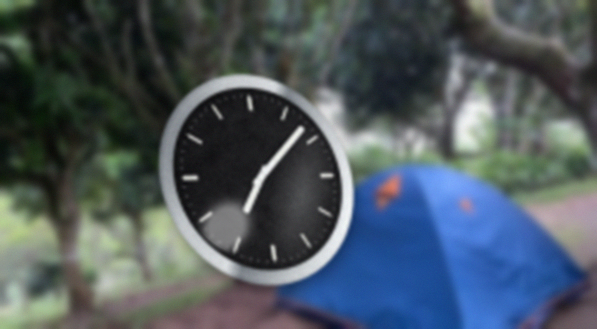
**7:08**
